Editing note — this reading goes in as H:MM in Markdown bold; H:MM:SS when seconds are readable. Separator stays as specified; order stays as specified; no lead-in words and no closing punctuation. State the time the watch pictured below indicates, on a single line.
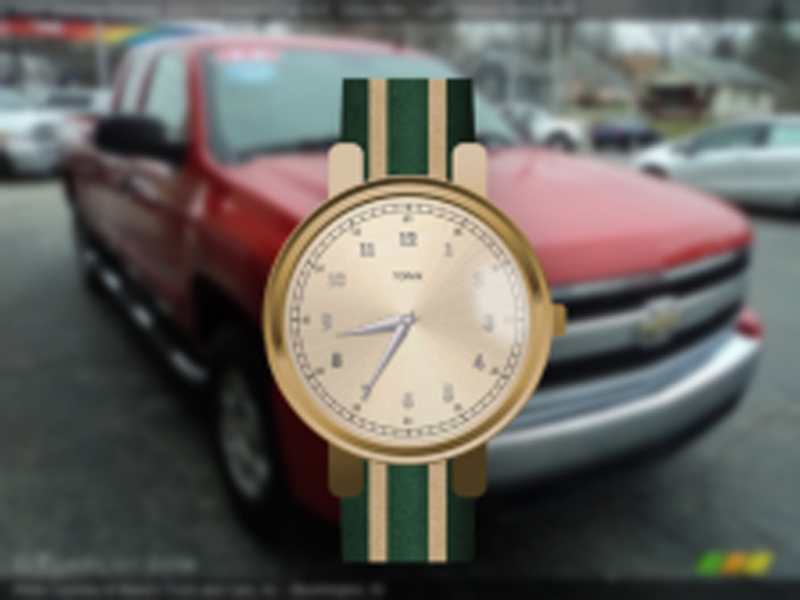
**8:35**
